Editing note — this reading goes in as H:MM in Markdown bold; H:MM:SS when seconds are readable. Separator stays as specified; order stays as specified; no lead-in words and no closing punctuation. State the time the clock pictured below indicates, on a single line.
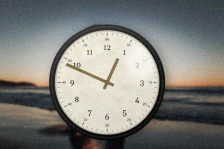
**12:49**
